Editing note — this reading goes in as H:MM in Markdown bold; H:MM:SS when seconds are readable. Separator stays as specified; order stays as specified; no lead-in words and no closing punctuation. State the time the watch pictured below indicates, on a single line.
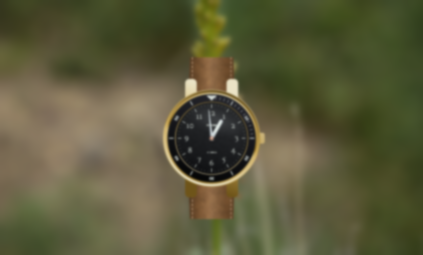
**12:59**
